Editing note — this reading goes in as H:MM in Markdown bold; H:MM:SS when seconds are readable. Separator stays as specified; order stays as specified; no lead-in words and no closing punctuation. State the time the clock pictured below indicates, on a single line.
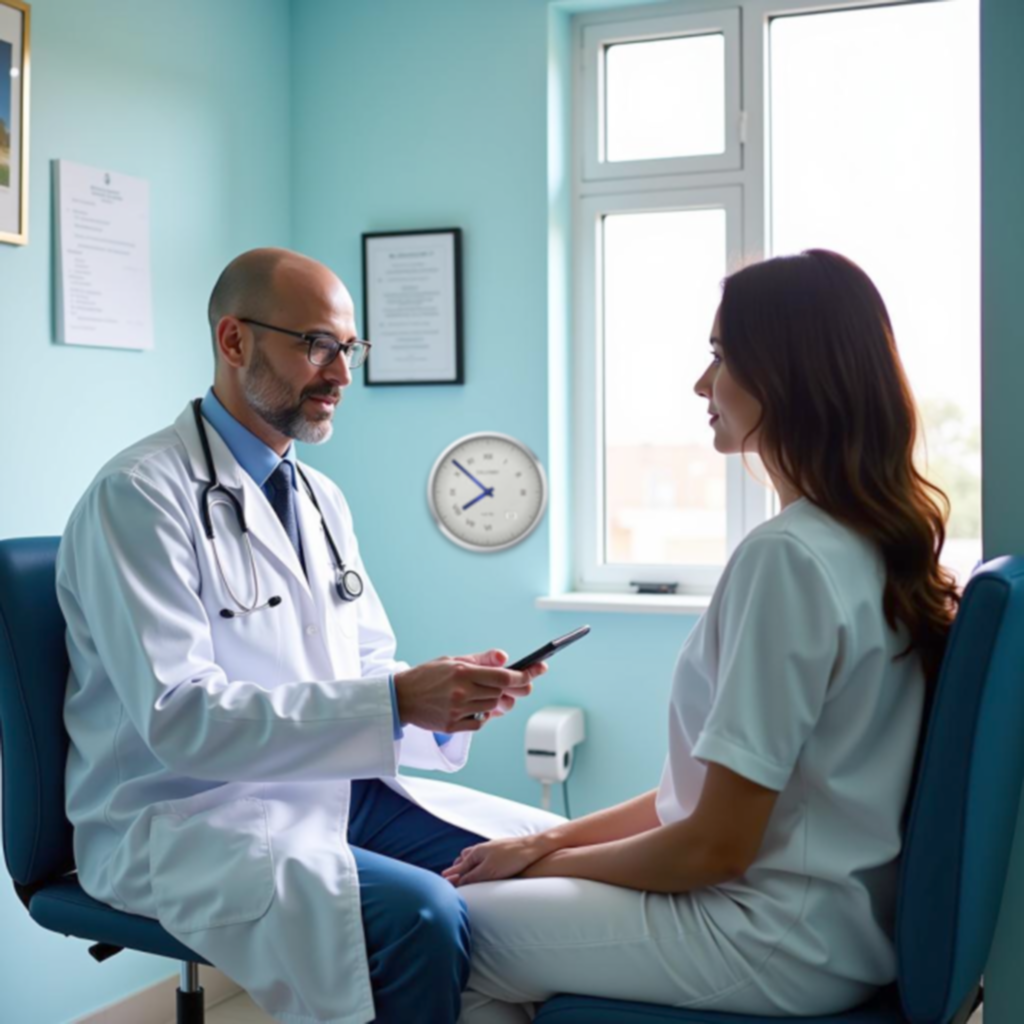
**7:52**
